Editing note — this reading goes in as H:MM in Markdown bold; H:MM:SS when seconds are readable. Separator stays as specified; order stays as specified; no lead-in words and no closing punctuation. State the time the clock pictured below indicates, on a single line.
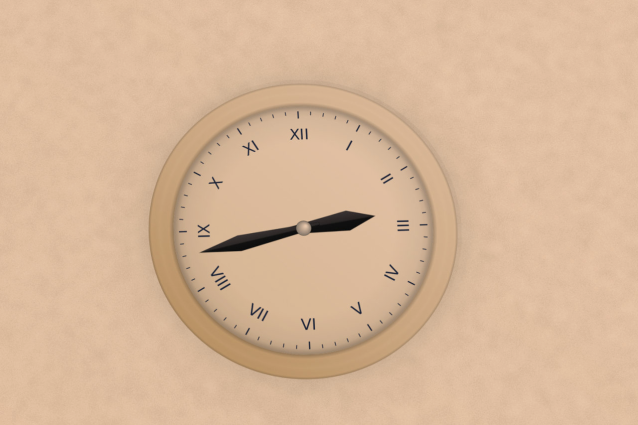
**2:43**
